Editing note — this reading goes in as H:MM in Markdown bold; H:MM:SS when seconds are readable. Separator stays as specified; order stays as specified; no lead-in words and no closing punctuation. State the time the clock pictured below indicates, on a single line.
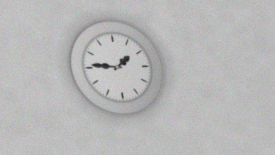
**1:46**
